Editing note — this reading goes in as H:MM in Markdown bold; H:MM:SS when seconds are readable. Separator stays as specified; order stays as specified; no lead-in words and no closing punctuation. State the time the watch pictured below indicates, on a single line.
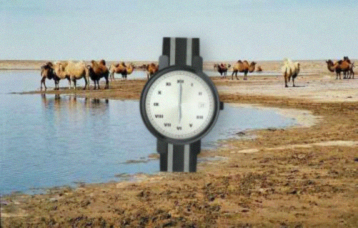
**6:00**
